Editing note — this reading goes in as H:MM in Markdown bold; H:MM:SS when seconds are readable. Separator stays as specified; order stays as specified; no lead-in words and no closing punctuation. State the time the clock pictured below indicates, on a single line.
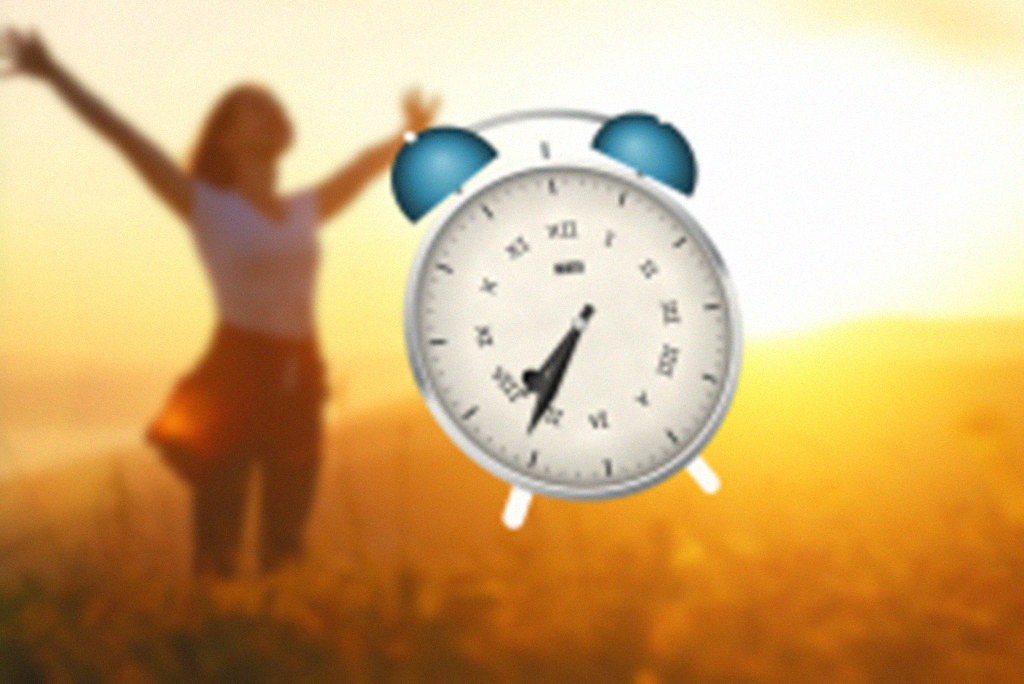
**7:36**
